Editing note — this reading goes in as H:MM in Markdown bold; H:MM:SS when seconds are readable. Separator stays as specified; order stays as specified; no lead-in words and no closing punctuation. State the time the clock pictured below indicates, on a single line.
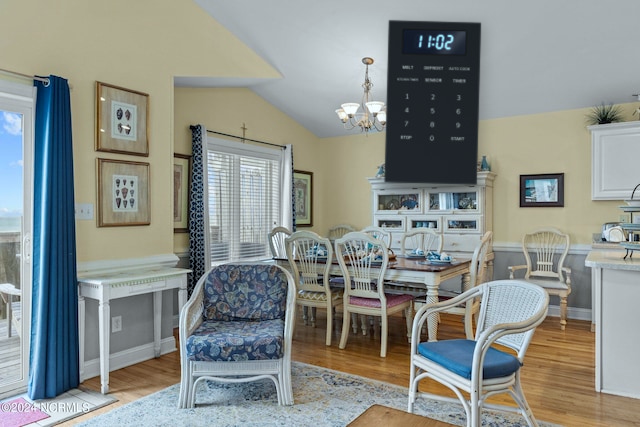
**11:02**
